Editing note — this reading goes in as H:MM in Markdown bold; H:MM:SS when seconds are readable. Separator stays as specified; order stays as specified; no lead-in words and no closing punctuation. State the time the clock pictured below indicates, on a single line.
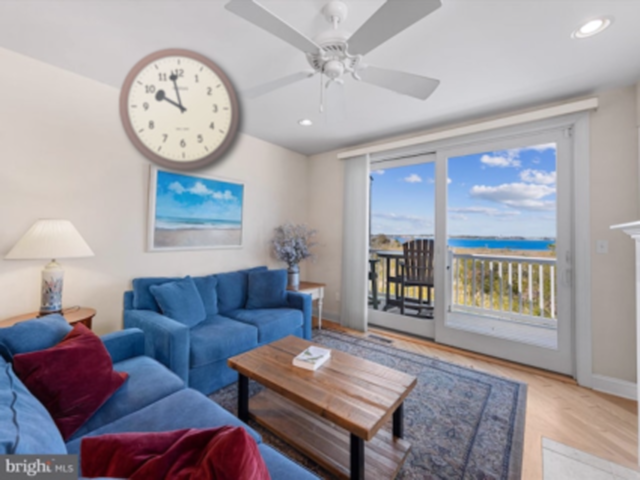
**9:58**
